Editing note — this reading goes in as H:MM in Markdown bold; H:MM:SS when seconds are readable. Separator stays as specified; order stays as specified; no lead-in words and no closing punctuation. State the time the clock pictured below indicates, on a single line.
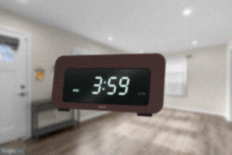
**3:59**
